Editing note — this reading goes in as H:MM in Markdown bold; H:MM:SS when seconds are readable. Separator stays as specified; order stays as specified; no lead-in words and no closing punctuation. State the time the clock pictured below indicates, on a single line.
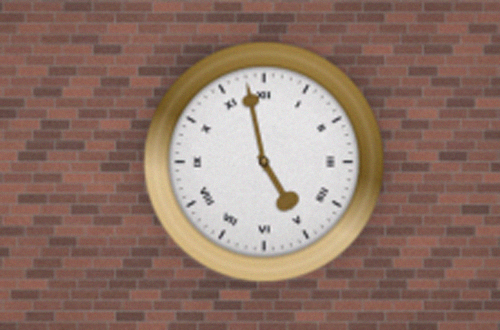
**4:58**
